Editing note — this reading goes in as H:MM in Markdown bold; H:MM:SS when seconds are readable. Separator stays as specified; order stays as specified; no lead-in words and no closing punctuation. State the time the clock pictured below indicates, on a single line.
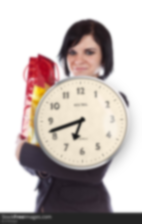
**6:42**
